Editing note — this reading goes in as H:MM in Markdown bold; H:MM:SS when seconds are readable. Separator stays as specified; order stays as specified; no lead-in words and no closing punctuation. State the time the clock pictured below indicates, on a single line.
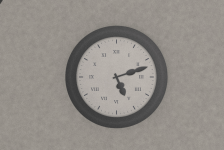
**5:12**
